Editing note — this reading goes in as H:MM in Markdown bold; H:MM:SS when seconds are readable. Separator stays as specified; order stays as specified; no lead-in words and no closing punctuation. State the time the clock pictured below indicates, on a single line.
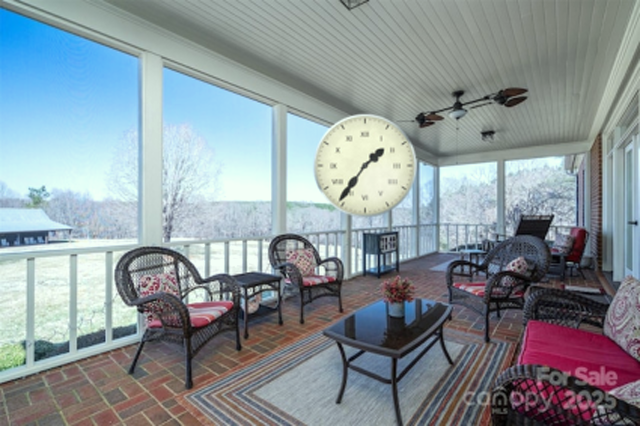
**1:36**
